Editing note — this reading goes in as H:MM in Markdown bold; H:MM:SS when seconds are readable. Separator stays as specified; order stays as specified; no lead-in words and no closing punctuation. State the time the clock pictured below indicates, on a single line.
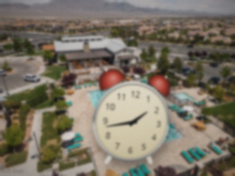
**1:43**
